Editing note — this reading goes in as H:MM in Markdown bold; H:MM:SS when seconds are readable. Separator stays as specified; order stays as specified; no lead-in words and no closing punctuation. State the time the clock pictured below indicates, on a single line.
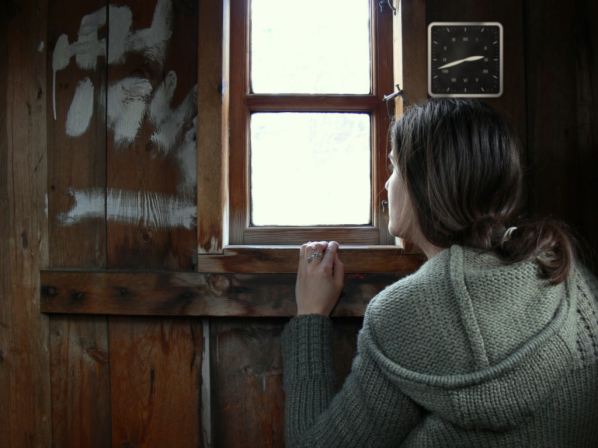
**2:42**
